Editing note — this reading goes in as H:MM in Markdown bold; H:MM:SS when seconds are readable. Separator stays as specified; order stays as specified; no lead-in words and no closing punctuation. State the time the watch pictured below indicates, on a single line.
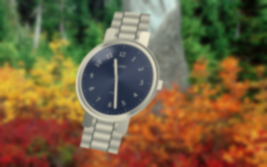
**11:28**
